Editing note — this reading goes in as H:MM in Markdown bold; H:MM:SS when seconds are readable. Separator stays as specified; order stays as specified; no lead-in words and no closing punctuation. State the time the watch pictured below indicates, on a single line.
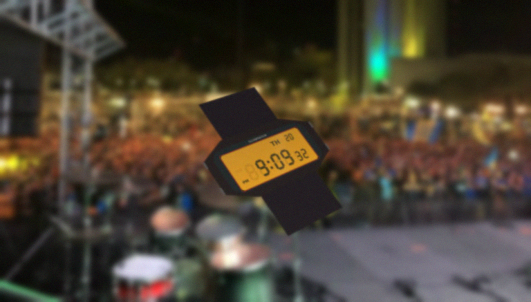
**9:09:32**
